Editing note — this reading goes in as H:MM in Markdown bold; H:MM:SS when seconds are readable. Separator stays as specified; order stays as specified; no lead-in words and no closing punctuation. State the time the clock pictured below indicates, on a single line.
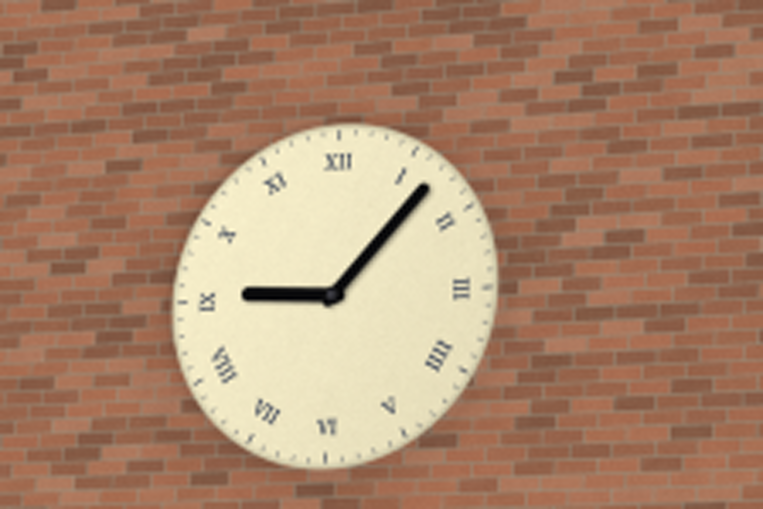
**9:07**
